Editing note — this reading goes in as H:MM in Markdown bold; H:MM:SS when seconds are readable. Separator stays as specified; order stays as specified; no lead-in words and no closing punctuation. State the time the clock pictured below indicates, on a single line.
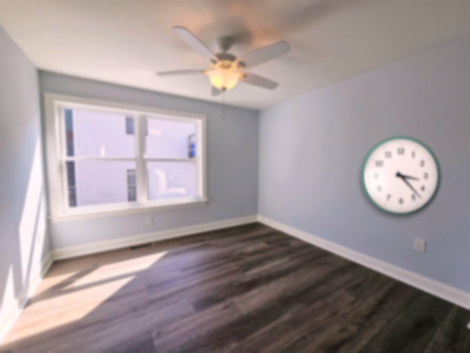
**3:23**
